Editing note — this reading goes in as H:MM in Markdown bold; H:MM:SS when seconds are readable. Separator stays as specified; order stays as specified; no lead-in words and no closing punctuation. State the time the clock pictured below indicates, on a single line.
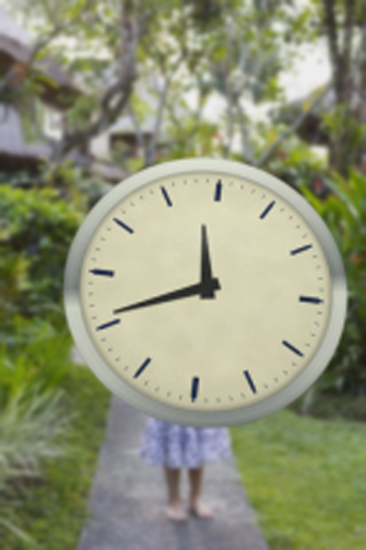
**11:41**
